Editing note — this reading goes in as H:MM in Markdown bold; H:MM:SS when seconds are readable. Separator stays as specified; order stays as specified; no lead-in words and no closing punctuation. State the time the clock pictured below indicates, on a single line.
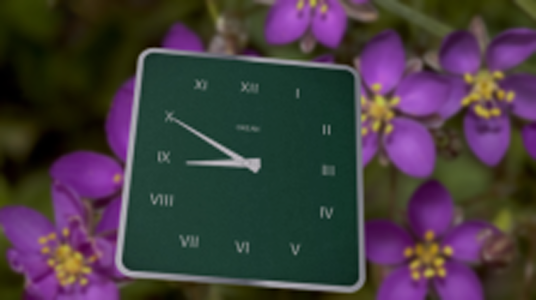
**8:50**
